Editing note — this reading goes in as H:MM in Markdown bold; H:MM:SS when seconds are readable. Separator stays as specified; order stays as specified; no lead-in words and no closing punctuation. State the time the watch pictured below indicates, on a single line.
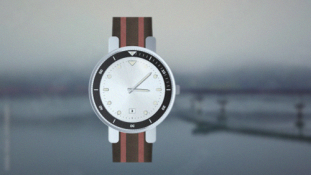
**3:08**
